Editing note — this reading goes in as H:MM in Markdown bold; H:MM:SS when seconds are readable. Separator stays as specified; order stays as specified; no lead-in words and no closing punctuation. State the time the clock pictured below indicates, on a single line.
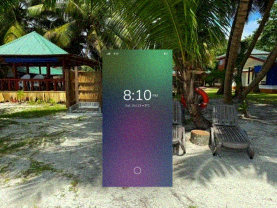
**8:10**
